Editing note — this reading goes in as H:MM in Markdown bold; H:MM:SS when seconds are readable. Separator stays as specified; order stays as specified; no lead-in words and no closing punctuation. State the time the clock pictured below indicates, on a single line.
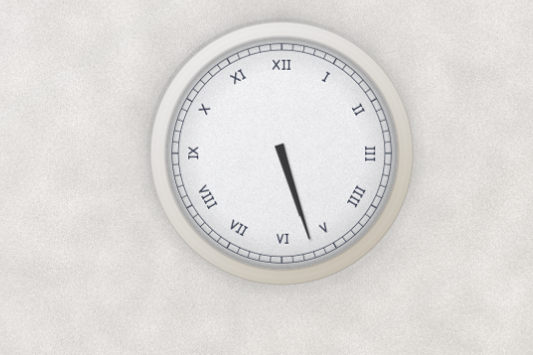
**5:27**
